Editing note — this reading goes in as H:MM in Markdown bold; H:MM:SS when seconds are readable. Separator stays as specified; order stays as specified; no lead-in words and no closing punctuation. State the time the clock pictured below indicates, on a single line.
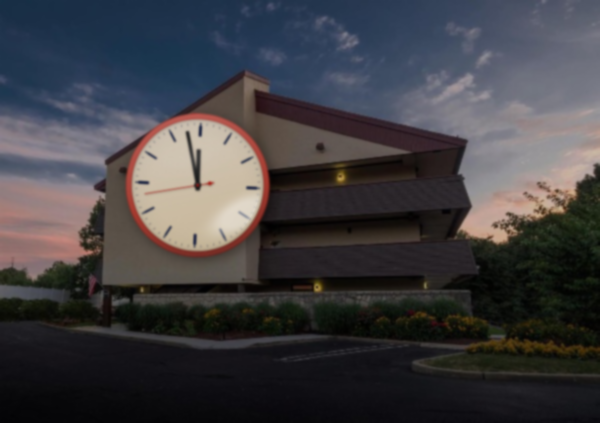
**11:57:43**
